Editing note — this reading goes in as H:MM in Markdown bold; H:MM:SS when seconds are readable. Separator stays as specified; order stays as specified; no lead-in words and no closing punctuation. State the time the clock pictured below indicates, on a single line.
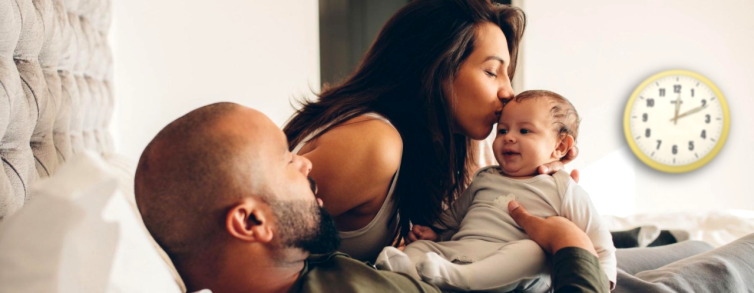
**12:11**
